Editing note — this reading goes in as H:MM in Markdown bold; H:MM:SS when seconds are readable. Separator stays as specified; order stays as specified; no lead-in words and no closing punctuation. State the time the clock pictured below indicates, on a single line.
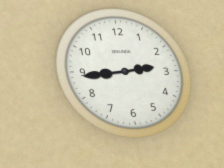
**2:44**
